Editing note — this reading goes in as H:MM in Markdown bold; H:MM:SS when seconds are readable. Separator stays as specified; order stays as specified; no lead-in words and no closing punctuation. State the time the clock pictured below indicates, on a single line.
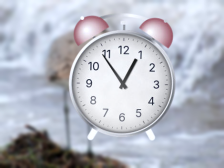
**12:54**
